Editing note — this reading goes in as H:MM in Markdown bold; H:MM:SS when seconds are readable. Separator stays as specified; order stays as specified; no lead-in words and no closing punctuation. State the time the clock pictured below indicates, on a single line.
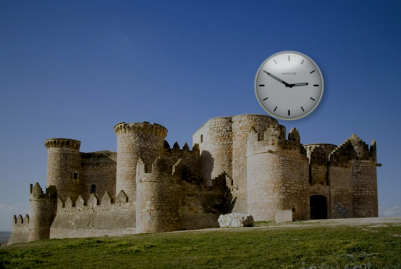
**2:50**
